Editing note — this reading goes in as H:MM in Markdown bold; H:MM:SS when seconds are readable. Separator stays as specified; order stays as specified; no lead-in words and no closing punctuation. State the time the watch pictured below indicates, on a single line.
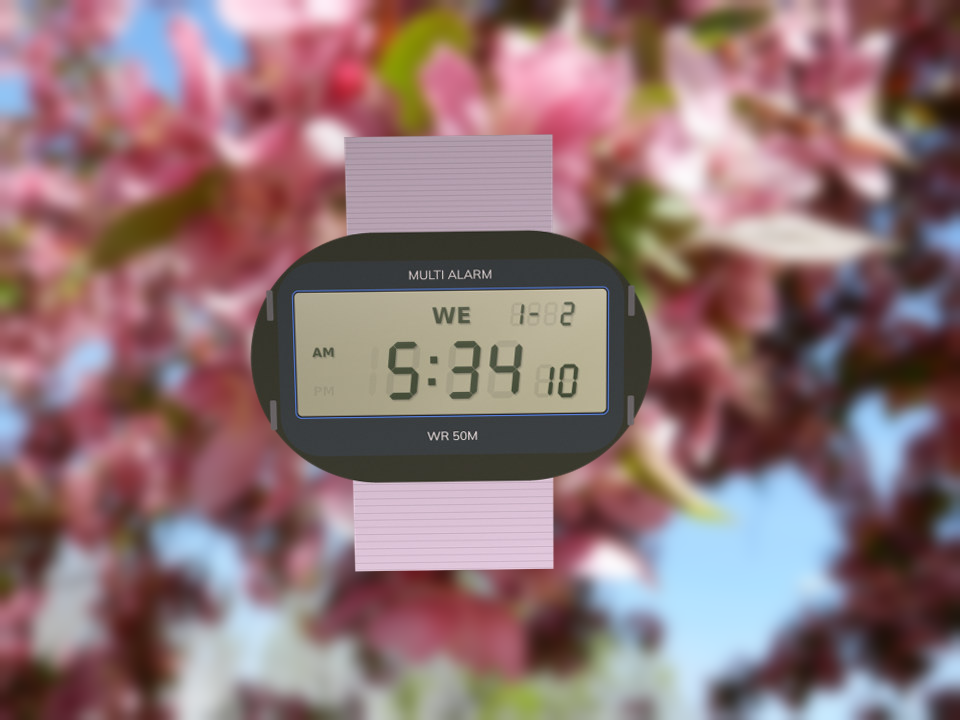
**5:34:10**
